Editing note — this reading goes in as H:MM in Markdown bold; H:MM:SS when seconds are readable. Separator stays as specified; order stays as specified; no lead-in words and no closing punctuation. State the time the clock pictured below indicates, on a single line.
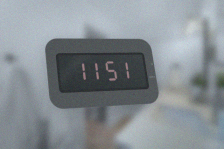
**11:51**
